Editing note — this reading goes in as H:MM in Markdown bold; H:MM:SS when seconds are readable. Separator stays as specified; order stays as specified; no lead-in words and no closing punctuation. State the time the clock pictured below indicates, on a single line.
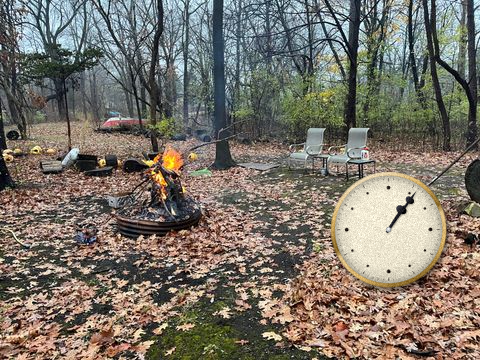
**1:06**
